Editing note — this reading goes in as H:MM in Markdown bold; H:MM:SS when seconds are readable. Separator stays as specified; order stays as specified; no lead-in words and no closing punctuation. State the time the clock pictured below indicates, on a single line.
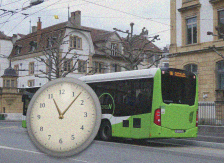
**11:07**
